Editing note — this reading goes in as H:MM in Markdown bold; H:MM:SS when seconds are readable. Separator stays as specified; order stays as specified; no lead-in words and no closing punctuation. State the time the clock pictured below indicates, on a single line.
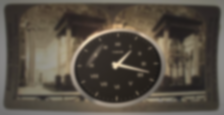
**1:18**
